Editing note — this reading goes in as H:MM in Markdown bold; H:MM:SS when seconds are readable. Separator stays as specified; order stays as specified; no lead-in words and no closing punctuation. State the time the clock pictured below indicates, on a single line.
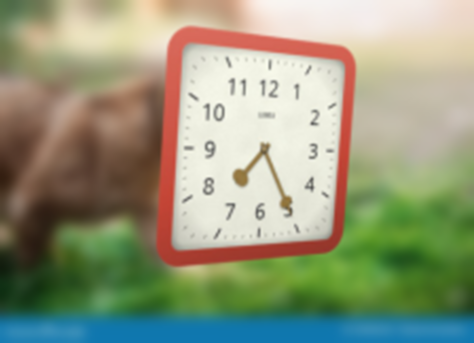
**7:25**
